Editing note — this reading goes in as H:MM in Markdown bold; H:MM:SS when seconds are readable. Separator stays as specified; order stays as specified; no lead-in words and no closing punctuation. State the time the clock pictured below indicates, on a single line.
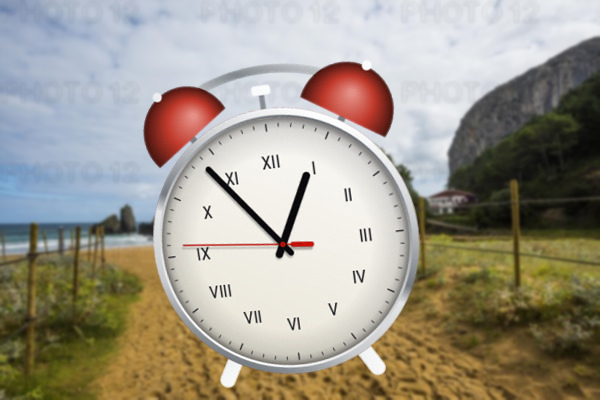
**12:53:46**
